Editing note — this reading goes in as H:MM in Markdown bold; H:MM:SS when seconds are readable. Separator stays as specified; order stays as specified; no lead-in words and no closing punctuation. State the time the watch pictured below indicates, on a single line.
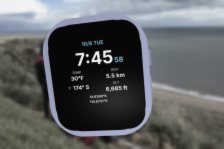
**7:45**
